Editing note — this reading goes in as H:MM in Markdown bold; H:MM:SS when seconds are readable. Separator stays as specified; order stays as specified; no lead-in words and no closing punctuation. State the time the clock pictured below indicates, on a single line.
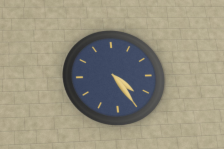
**4:25**
